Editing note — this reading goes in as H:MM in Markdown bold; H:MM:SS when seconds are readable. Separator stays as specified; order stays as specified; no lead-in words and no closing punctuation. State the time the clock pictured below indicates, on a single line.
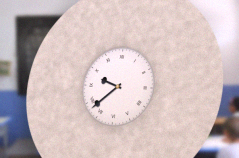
**9:38**
